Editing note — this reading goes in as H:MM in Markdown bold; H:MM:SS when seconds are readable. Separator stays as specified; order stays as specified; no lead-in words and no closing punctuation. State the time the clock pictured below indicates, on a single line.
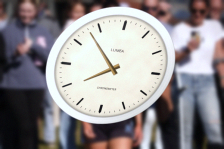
**7:53**
